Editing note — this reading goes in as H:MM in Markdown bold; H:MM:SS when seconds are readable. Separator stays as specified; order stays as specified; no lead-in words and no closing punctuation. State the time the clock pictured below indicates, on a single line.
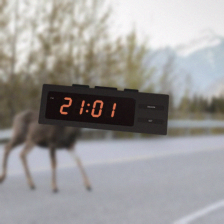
**21:01**
